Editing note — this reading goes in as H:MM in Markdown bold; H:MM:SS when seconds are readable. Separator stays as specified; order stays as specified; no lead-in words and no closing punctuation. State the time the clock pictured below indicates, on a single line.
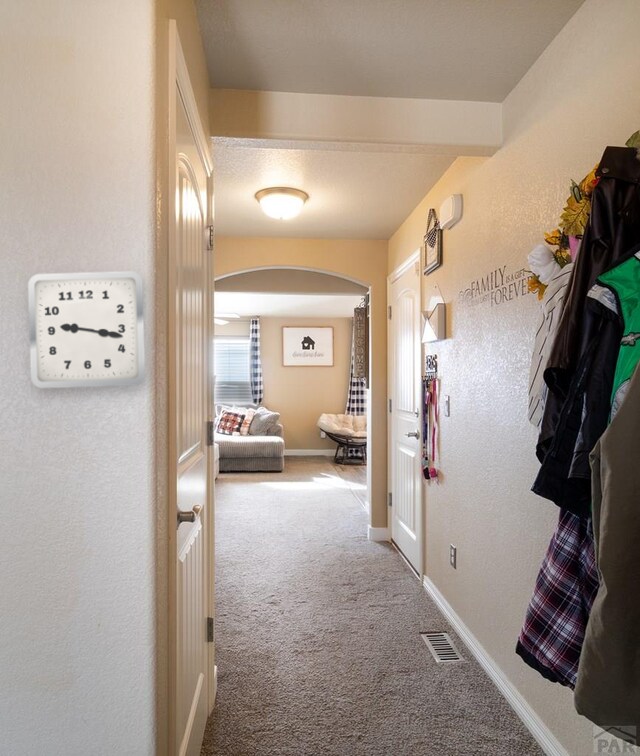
**9:17**
